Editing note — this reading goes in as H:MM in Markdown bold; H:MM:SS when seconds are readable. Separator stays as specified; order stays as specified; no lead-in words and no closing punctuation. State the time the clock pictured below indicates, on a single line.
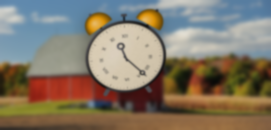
**11:23**
